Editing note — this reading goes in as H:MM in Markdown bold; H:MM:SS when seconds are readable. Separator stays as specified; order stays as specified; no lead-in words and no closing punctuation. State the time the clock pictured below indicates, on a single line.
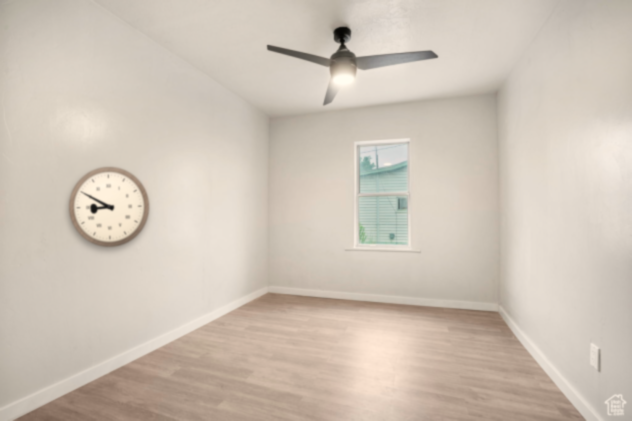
**8:50**
